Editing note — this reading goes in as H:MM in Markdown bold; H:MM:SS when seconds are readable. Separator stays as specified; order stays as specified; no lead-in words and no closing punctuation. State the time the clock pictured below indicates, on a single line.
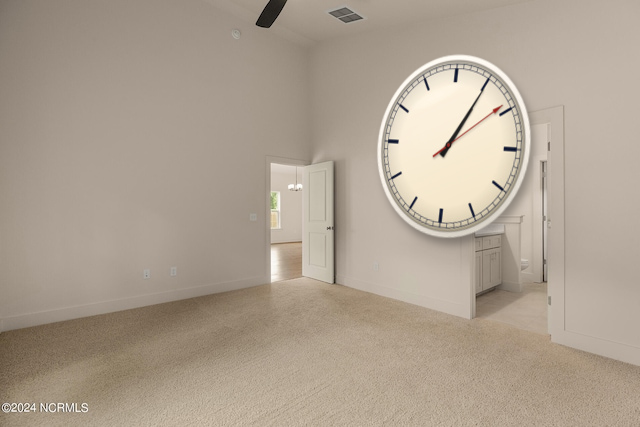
**1:05:09**
